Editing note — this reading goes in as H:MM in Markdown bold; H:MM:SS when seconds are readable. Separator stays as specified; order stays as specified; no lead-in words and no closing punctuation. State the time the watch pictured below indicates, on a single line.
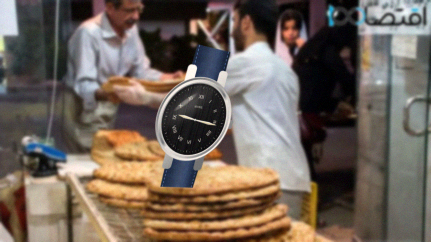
**9:16**
